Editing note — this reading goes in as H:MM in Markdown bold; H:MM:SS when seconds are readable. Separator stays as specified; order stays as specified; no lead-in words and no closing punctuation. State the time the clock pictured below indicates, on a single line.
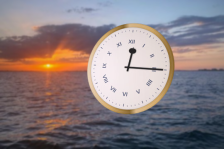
**12:15**
